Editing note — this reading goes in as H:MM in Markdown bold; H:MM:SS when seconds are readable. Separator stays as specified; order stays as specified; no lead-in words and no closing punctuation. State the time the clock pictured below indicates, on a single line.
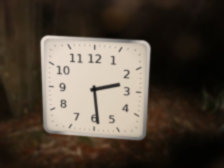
**2:29**
